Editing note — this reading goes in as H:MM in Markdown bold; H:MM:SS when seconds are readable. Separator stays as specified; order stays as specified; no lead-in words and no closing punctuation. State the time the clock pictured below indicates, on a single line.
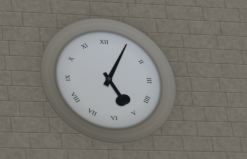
**5:05**
